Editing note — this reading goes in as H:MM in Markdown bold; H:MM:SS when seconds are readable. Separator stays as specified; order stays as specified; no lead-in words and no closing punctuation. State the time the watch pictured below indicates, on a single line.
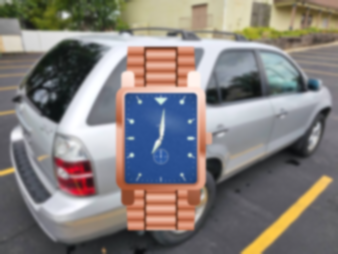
**7:01**
